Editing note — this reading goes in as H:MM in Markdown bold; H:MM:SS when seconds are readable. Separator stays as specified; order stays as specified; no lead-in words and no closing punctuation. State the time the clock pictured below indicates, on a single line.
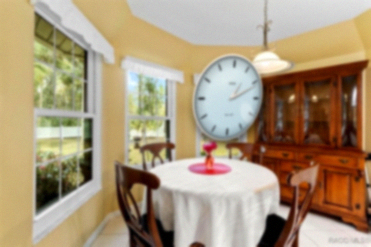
**1:11**
